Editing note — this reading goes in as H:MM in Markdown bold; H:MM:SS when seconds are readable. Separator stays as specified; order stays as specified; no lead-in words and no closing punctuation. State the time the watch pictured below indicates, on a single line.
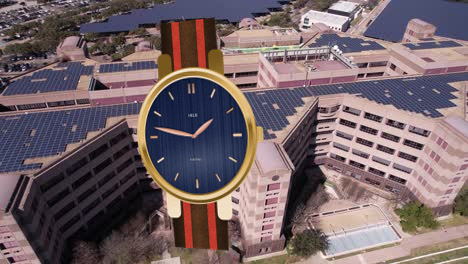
**1:47**
